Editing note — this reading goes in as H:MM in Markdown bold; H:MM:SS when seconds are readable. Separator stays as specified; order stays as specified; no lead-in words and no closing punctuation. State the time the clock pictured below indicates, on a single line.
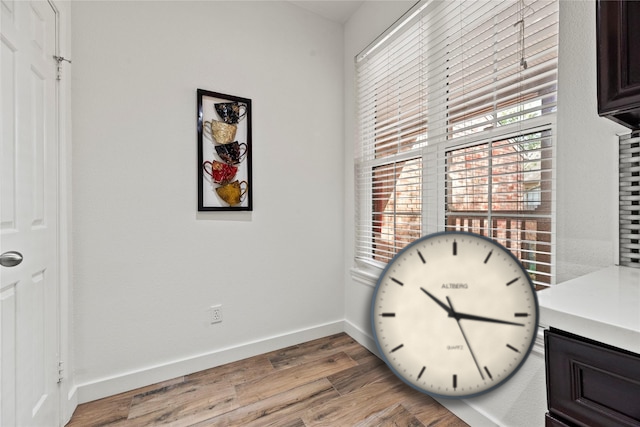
**10:16:26**
